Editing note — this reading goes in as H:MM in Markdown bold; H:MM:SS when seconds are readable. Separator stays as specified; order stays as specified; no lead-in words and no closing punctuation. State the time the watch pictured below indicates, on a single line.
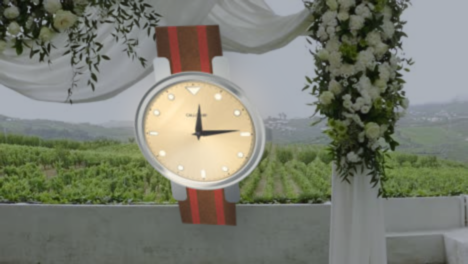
**12:14**
